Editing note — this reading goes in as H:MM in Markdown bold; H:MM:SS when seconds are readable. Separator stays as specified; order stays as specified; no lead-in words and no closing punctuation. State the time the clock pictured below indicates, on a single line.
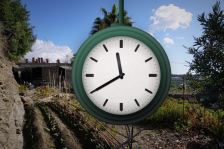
**11:40**
